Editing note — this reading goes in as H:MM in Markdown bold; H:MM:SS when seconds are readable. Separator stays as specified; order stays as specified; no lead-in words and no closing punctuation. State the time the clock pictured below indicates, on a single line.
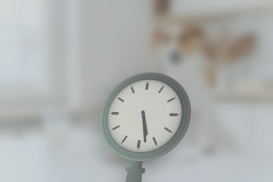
**5:28**
